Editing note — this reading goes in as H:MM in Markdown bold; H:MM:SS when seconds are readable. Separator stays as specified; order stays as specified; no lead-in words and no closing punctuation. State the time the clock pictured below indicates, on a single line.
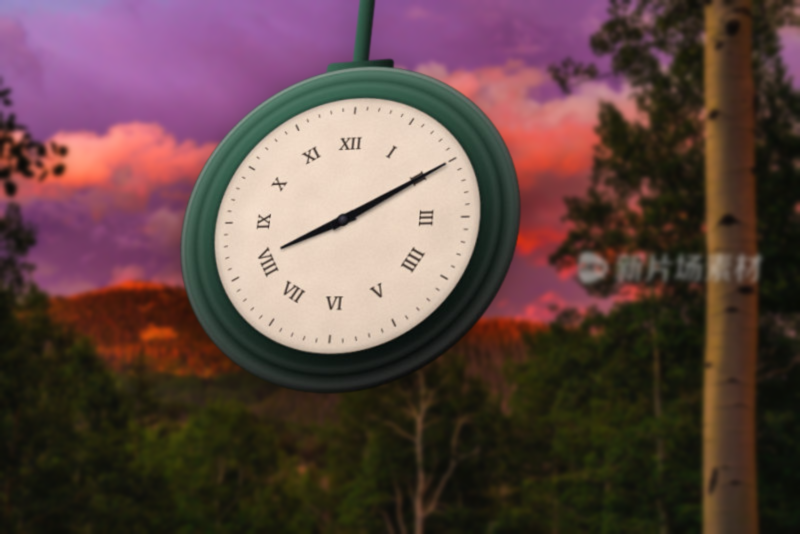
**8:10**
